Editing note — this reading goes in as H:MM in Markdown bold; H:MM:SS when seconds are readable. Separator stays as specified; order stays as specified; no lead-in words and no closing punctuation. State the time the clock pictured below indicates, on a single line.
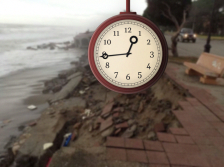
**12:44**
